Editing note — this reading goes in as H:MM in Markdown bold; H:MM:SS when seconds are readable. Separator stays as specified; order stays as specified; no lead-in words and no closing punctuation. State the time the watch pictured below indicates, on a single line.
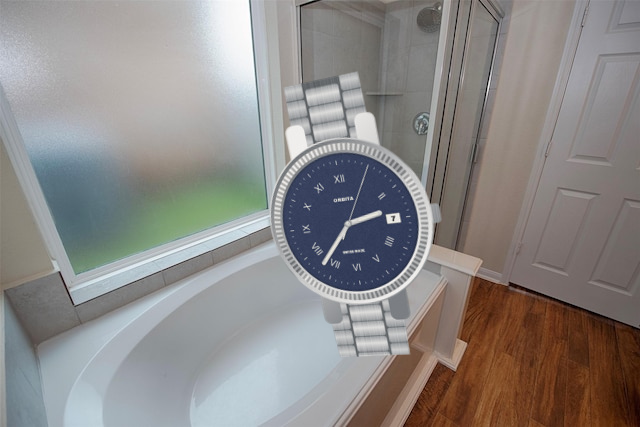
**2:37:05**
